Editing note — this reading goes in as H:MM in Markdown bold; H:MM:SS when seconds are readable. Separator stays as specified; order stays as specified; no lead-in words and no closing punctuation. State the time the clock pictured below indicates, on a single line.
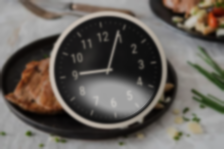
**9:04**
